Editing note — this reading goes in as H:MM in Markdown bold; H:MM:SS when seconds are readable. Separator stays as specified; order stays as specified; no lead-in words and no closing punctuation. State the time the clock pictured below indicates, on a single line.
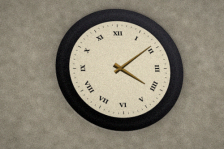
**4:09**
